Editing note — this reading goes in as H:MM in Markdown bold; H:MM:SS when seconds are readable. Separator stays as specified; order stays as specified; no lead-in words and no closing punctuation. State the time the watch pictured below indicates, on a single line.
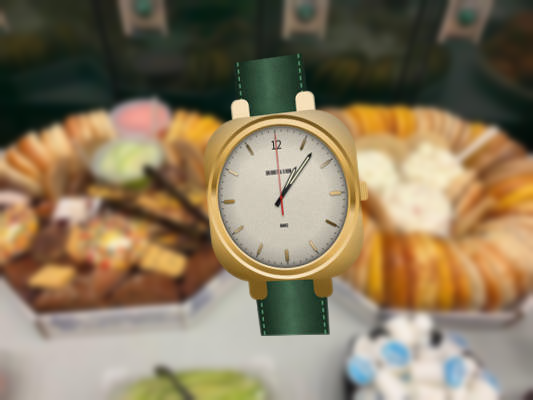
**1:07:00**
